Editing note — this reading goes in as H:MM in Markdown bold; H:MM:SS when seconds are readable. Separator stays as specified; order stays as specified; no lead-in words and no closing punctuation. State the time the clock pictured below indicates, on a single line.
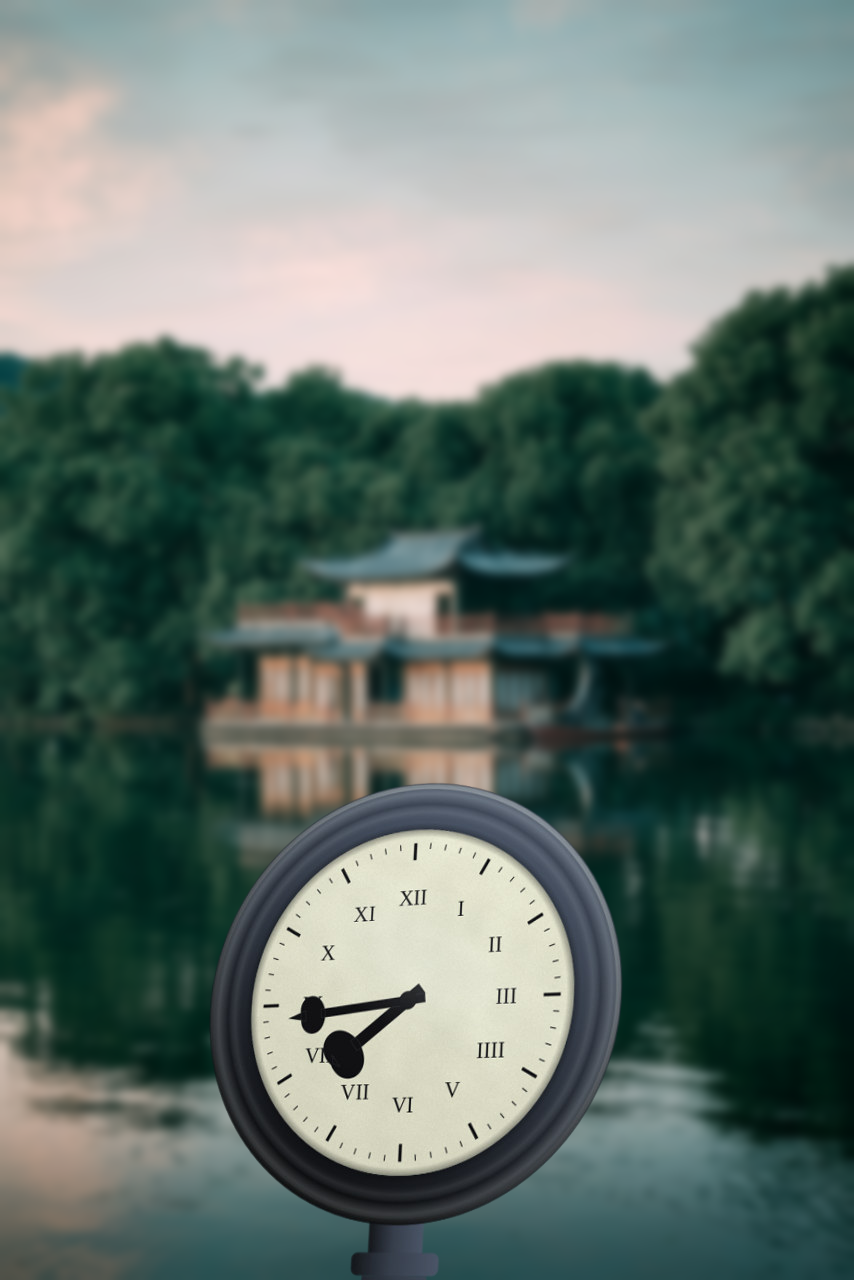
**7:44**
